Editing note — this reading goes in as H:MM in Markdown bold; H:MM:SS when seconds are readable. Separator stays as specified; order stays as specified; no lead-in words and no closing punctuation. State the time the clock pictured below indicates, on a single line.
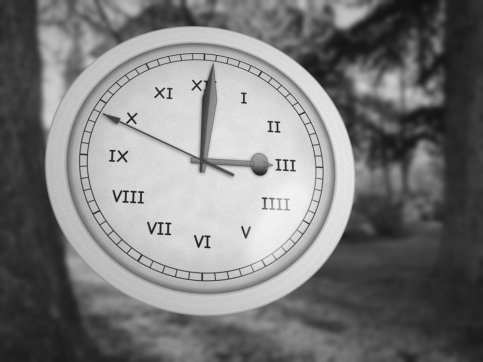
**3:00:49**
